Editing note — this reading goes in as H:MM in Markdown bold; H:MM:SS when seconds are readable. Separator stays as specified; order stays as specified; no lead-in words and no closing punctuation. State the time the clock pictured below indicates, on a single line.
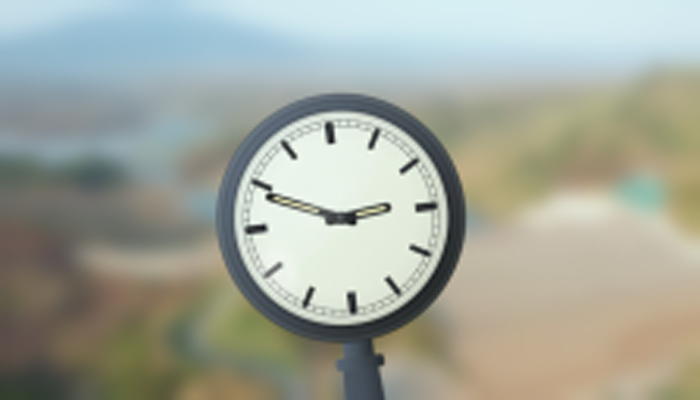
**2:49**
